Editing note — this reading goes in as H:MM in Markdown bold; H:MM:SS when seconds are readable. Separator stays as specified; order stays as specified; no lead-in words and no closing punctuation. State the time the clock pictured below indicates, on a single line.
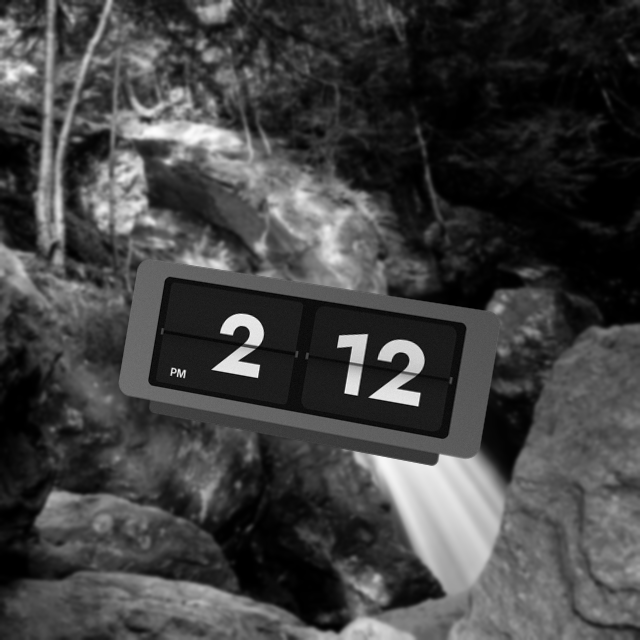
**2:12**
